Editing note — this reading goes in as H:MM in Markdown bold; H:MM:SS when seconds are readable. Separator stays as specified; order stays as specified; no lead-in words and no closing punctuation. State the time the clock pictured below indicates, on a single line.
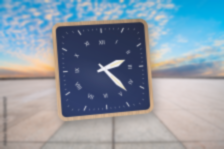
**2:23**
